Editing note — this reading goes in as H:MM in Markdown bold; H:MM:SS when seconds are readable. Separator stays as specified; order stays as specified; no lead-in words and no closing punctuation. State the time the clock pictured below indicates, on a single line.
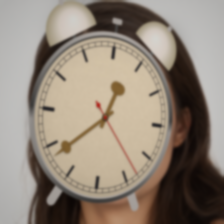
**12:38:23**
